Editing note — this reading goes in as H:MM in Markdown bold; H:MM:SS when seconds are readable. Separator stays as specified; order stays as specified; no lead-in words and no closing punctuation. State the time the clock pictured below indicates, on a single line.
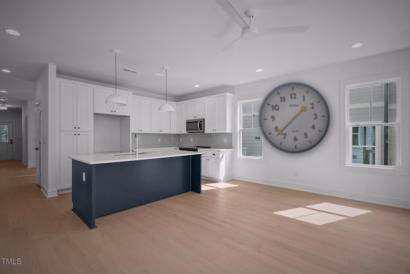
**1:38**
